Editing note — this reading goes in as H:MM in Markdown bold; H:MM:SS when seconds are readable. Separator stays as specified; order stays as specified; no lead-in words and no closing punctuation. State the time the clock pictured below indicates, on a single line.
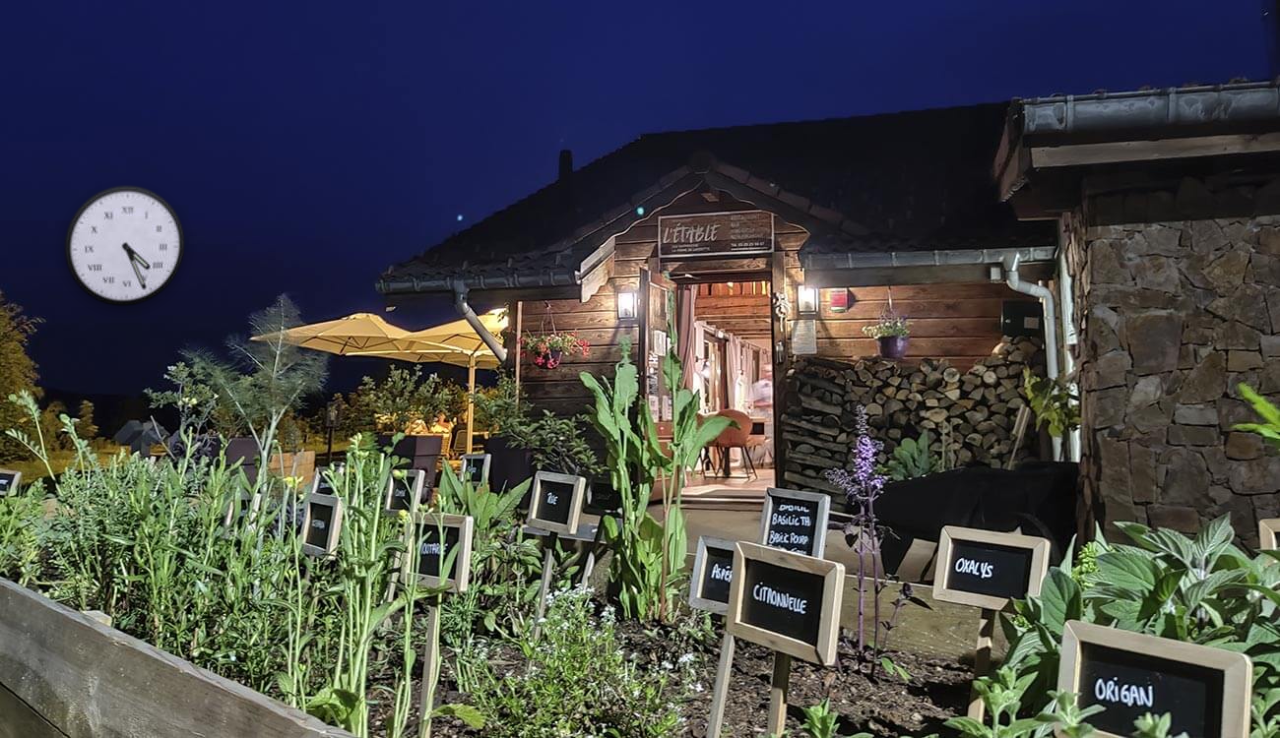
**4:26**
